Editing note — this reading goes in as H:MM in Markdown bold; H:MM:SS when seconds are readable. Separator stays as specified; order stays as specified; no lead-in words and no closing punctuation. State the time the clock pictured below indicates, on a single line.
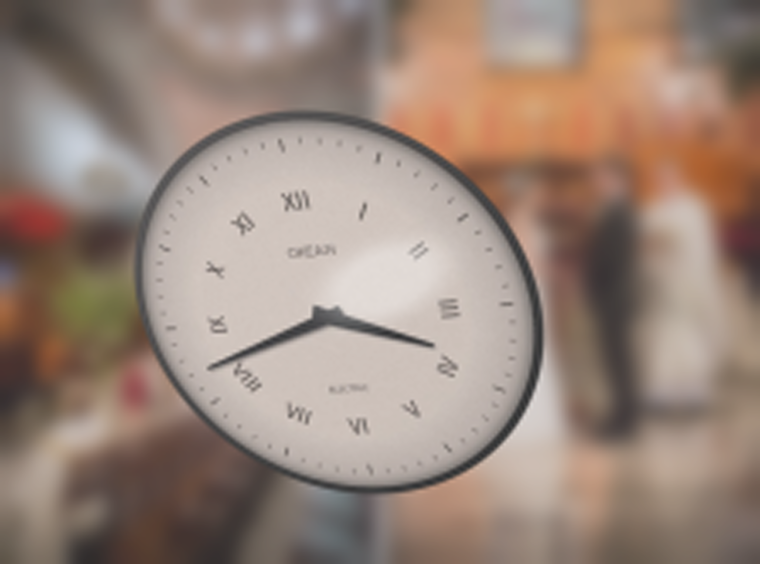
**3:42**
